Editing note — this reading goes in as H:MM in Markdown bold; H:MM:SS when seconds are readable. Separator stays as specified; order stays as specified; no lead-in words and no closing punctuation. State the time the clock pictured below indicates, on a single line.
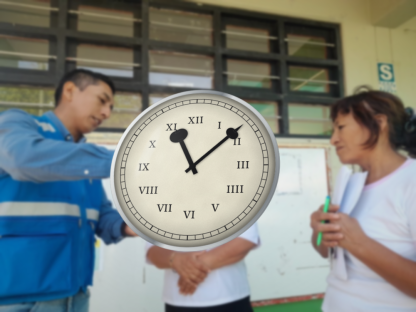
**11:08**
